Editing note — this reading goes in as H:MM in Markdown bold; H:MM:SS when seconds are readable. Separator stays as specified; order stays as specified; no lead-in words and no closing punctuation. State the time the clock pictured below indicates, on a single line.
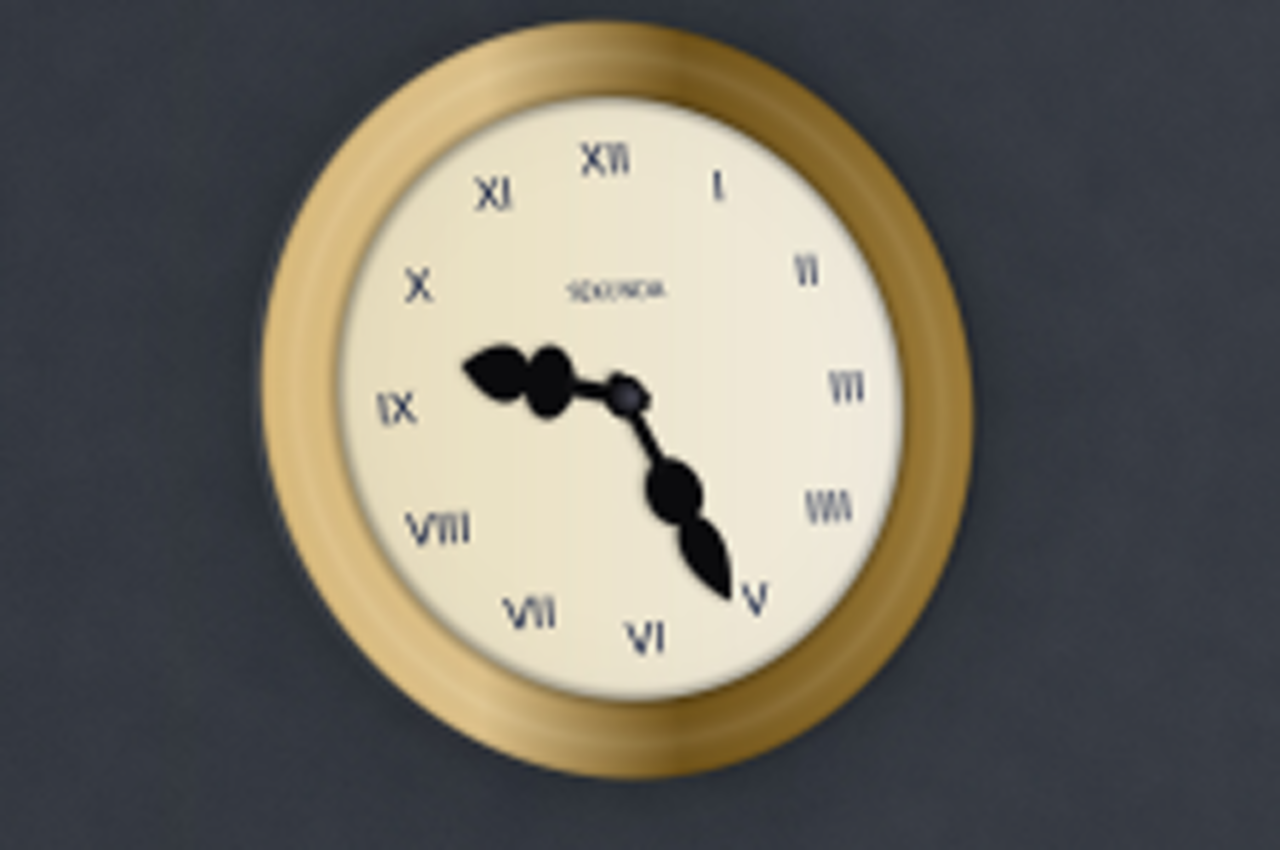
**9:26**
